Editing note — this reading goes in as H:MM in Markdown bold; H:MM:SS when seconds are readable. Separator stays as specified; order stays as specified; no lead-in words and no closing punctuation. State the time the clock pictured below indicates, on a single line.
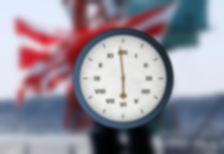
**5:59**
